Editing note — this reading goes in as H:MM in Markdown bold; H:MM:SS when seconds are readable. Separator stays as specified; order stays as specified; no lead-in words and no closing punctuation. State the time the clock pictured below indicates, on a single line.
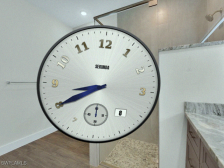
**8:40**
